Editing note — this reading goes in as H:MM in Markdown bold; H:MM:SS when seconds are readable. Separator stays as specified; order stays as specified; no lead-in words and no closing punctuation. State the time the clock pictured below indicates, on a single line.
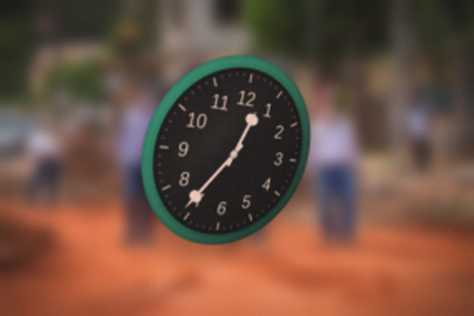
**12:36**
